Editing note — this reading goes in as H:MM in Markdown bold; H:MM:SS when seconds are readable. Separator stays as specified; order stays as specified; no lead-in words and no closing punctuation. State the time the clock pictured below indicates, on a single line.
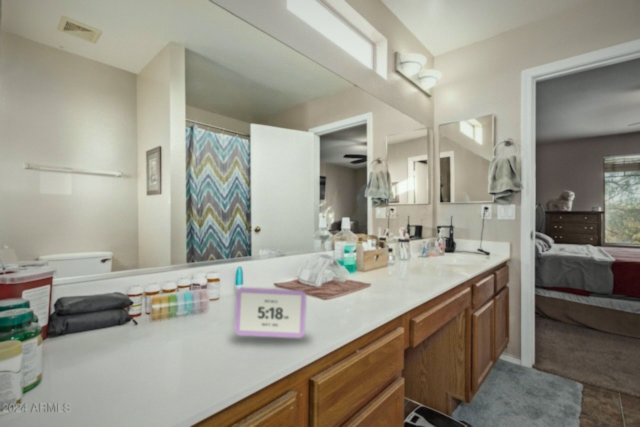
**5:18**
